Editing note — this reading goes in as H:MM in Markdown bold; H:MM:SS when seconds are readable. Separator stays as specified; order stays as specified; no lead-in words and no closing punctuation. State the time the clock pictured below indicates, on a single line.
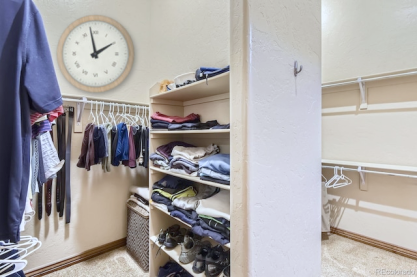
**1:58**
